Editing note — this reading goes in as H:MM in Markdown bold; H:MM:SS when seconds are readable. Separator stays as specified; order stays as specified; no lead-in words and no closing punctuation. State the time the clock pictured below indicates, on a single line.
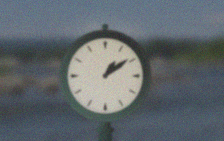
**1:09**
